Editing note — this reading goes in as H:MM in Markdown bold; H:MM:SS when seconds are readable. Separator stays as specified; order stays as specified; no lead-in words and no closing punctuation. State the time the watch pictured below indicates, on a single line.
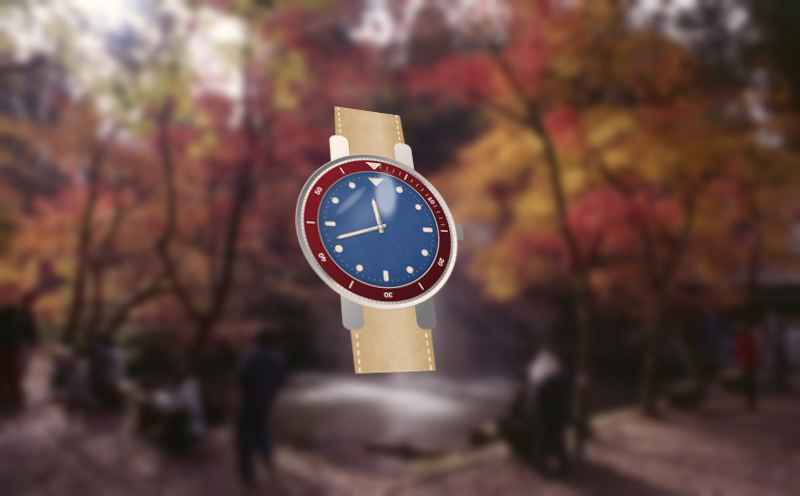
**11:42**
